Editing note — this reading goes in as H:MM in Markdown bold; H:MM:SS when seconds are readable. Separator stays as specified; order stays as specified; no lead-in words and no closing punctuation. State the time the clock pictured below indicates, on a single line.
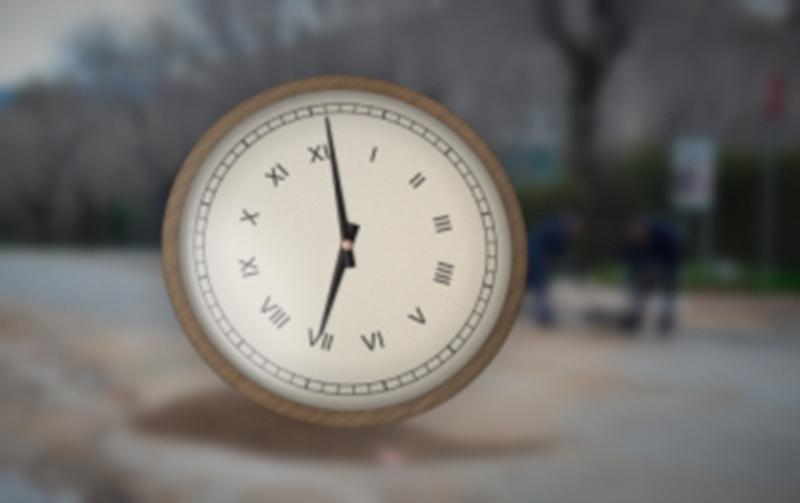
**7:01**
